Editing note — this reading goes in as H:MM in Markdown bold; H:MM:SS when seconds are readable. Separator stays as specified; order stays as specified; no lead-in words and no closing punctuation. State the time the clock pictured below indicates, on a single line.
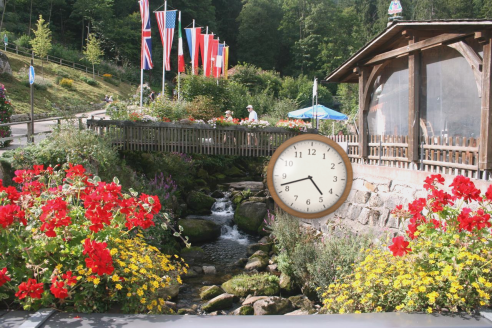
**4:42**
